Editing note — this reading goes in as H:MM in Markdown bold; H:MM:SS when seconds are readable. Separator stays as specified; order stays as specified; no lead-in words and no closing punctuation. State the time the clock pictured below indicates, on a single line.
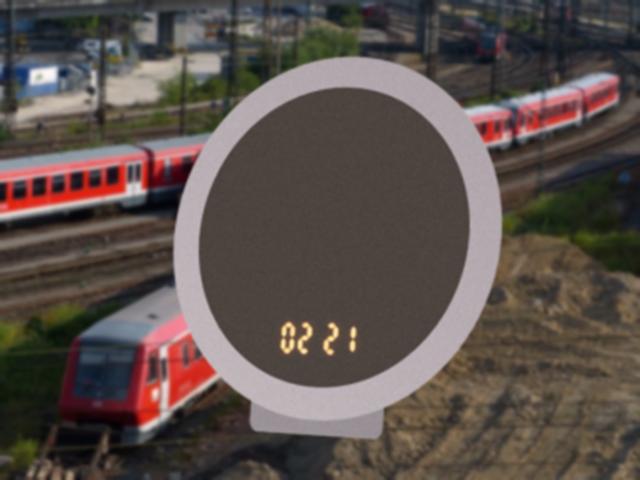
**2:21**
